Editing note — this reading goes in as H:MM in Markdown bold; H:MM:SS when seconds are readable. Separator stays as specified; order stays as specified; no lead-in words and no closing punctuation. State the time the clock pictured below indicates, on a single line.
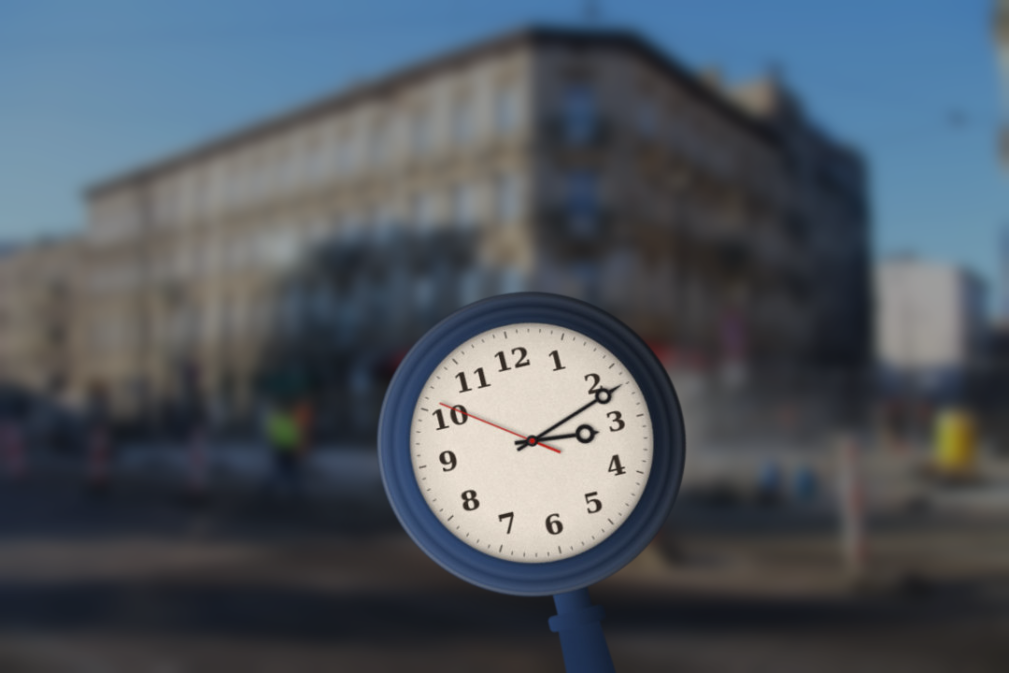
**3:11:51**
